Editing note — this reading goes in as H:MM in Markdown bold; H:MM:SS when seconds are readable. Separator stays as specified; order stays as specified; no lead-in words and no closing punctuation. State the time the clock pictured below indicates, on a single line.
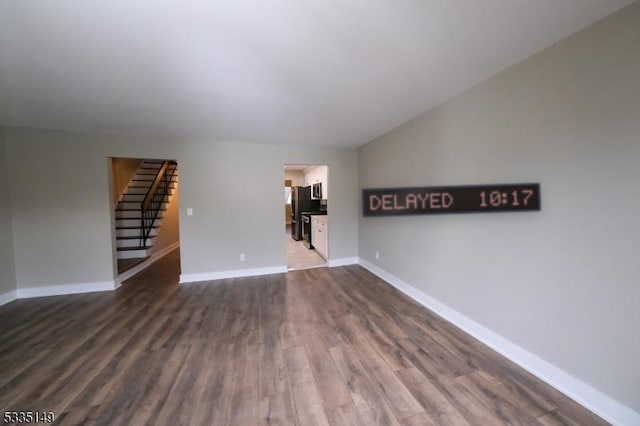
**10:17**
